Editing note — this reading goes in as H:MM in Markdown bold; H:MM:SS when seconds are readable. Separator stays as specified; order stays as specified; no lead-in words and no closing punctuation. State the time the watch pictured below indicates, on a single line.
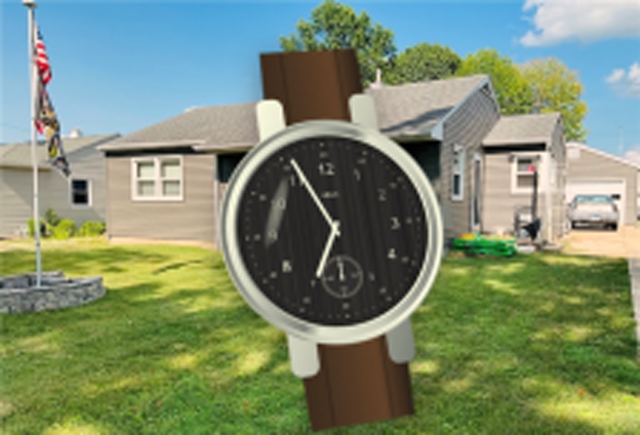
**6:56**
